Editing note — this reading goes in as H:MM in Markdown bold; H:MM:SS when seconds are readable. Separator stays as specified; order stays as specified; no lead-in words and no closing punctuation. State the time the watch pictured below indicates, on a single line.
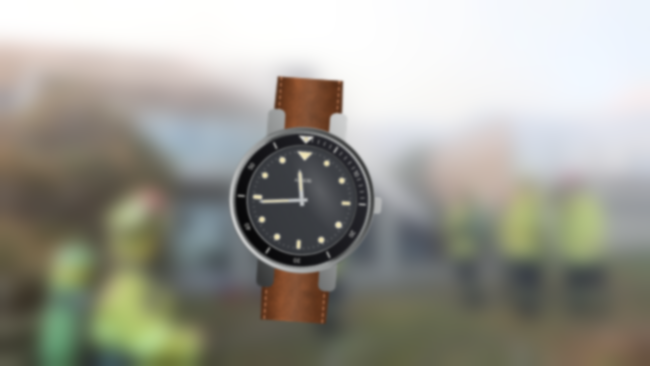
**11:44**
